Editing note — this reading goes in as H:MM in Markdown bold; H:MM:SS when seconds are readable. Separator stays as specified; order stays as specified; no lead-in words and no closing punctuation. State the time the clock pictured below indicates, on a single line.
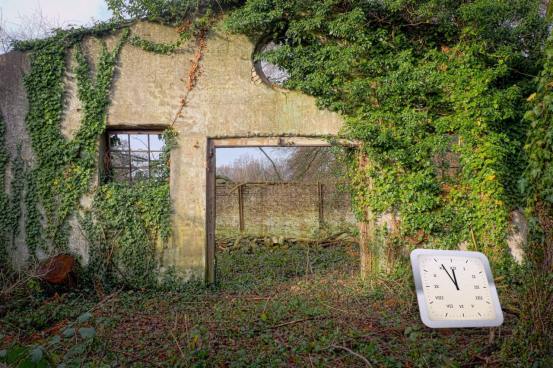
**11:56**
